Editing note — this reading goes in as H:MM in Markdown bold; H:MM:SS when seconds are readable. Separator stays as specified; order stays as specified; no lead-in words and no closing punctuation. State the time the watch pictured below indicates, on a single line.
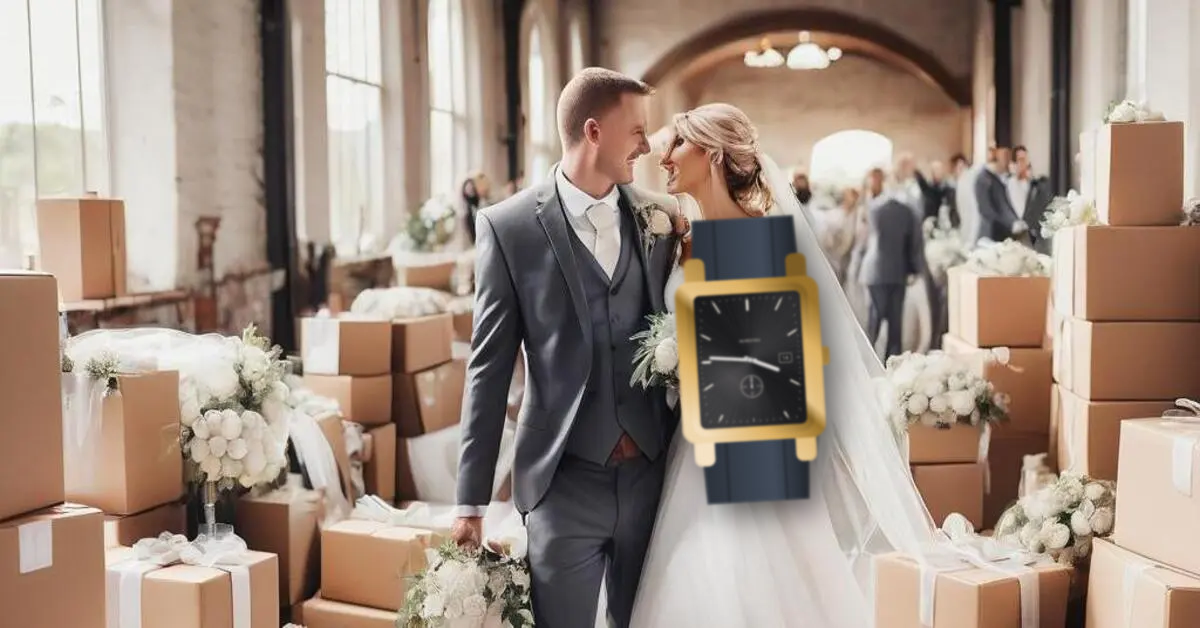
**3:46**
